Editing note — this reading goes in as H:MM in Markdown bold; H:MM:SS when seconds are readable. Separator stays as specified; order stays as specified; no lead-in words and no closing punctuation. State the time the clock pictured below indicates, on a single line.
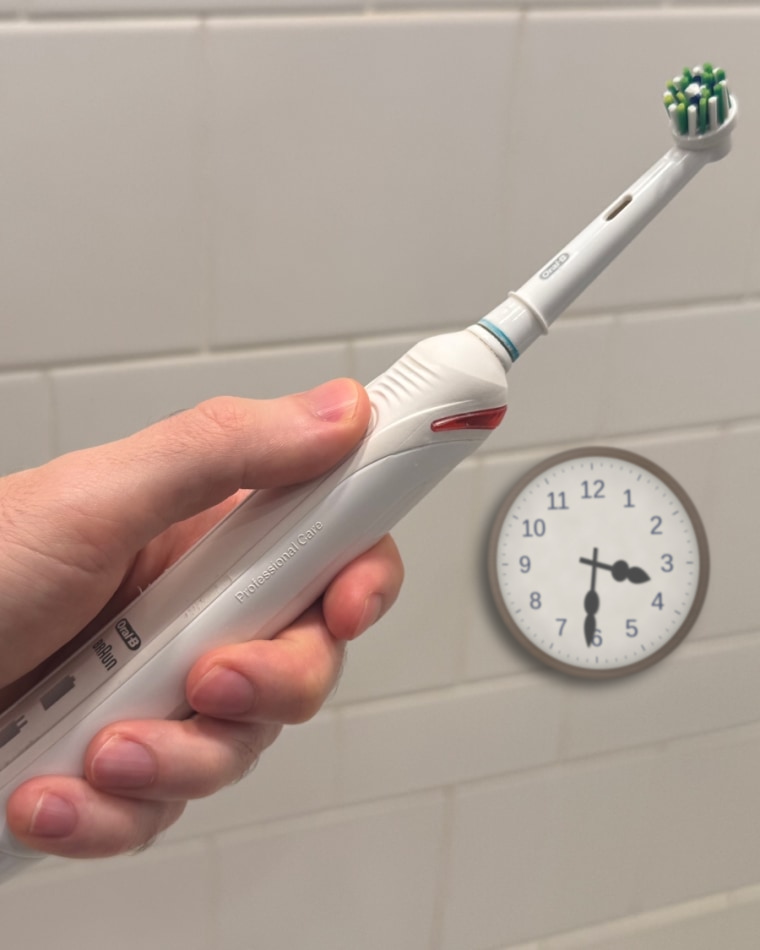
**3:31**
